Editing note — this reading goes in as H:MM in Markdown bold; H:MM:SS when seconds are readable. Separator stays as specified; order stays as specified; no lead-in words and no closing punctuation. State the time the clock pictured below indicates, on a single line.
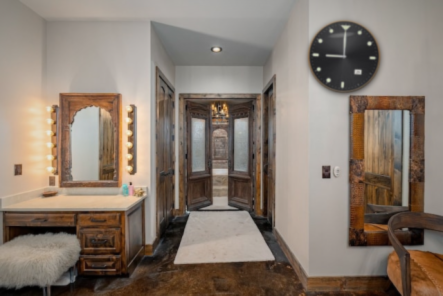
**9:00**
